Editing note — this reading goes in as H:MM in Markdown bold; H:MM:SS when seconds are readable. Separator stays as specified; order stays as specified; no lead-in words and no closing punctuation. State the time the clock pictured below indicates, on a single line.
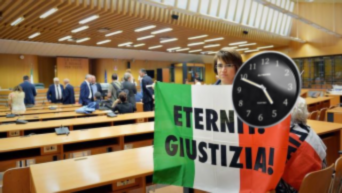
**4:49**
